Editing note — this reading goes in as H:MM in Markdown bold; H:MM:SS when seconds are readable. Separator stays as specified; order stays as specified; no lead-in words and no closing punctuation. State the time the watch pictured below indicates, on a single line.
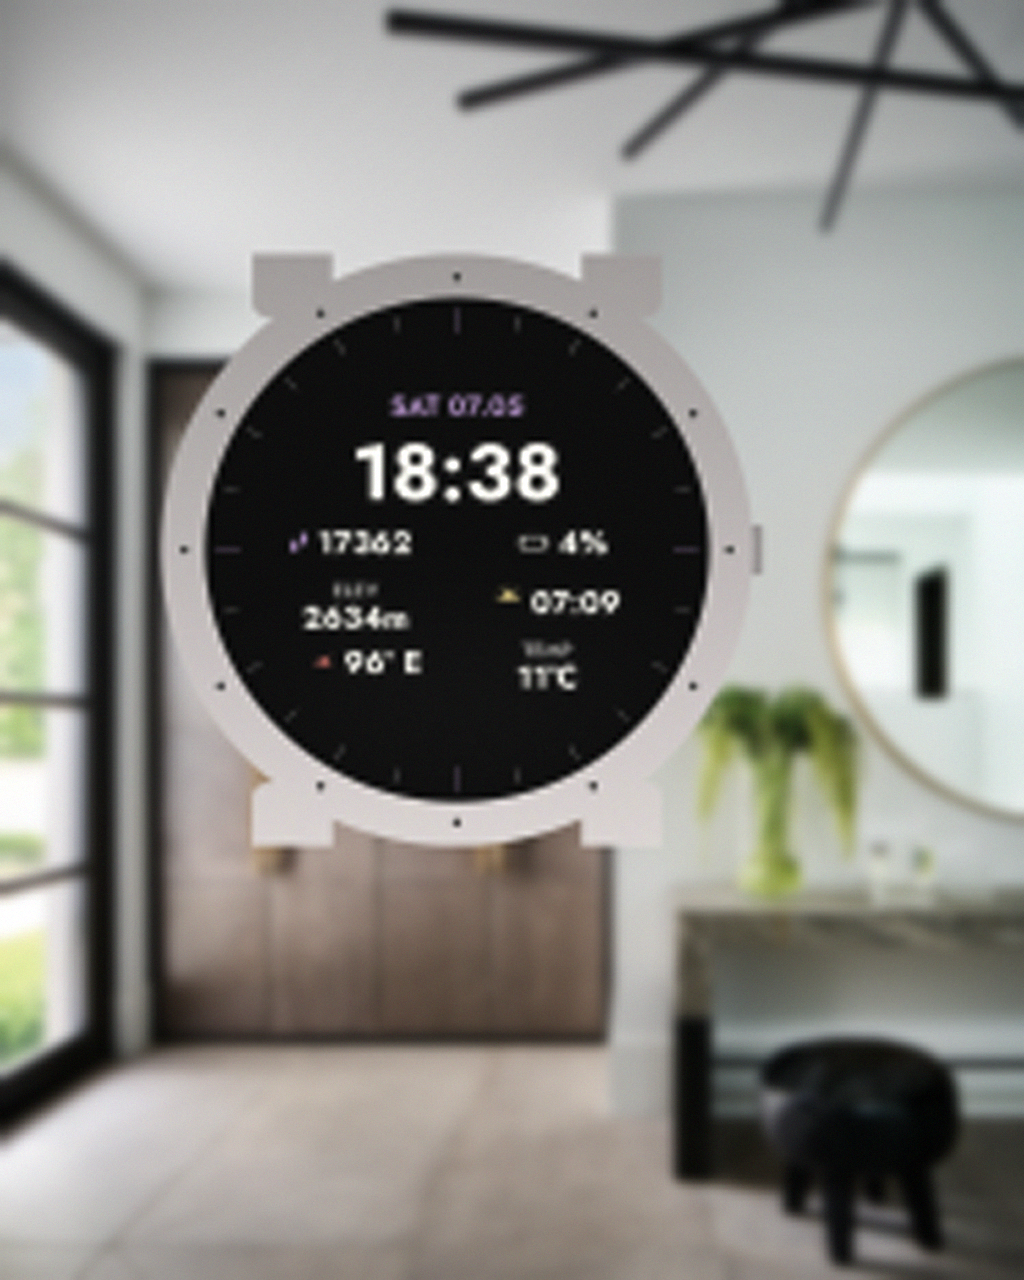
**18:38**
